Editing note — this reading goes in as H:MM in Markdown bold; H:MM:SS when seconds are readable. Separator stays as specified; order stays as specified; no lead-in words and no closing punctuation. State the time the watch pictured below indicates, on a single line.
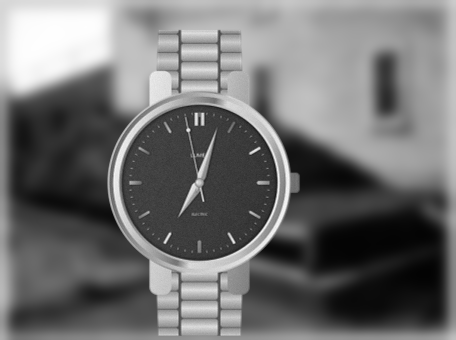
**7:02:58**
